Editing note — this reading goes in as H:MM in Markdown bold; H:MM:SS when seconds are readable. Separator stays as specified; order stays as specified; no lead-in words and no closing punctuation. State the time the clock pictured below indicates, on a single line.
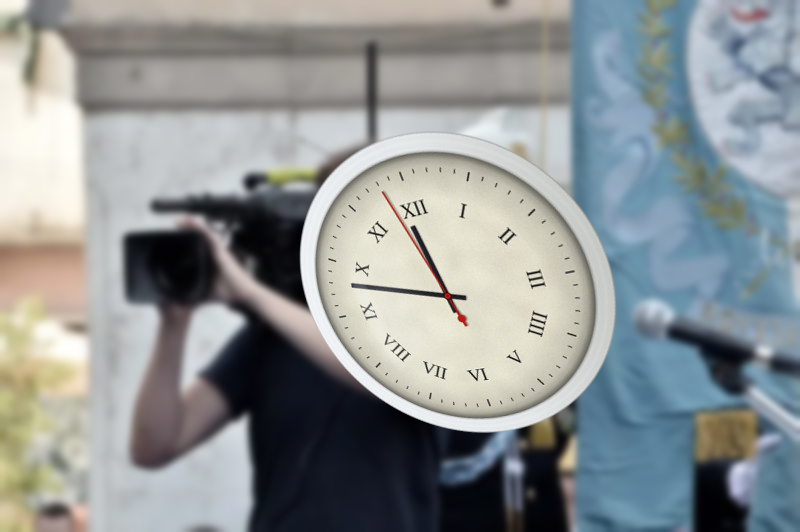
**11:47:58**
